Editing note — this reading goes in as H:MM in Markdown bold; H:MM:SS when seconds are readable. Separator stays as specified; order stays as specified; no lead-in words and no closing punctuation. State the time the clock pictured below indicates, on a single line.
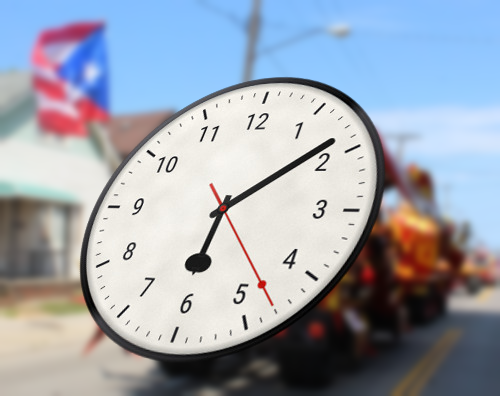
**6:08:23**
